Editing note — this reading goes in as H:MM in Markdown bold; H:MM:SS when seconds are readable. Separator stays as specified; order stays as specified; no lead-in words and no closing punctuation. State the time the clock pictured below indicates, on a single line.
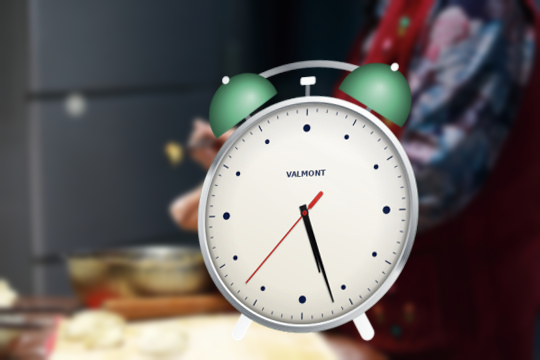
**5:26:37**
